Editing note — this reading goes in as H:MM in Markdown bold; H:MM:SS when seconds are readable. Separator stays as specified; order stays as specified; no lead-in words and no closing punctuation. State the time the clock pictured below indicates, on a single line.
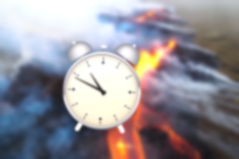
**10:49**
